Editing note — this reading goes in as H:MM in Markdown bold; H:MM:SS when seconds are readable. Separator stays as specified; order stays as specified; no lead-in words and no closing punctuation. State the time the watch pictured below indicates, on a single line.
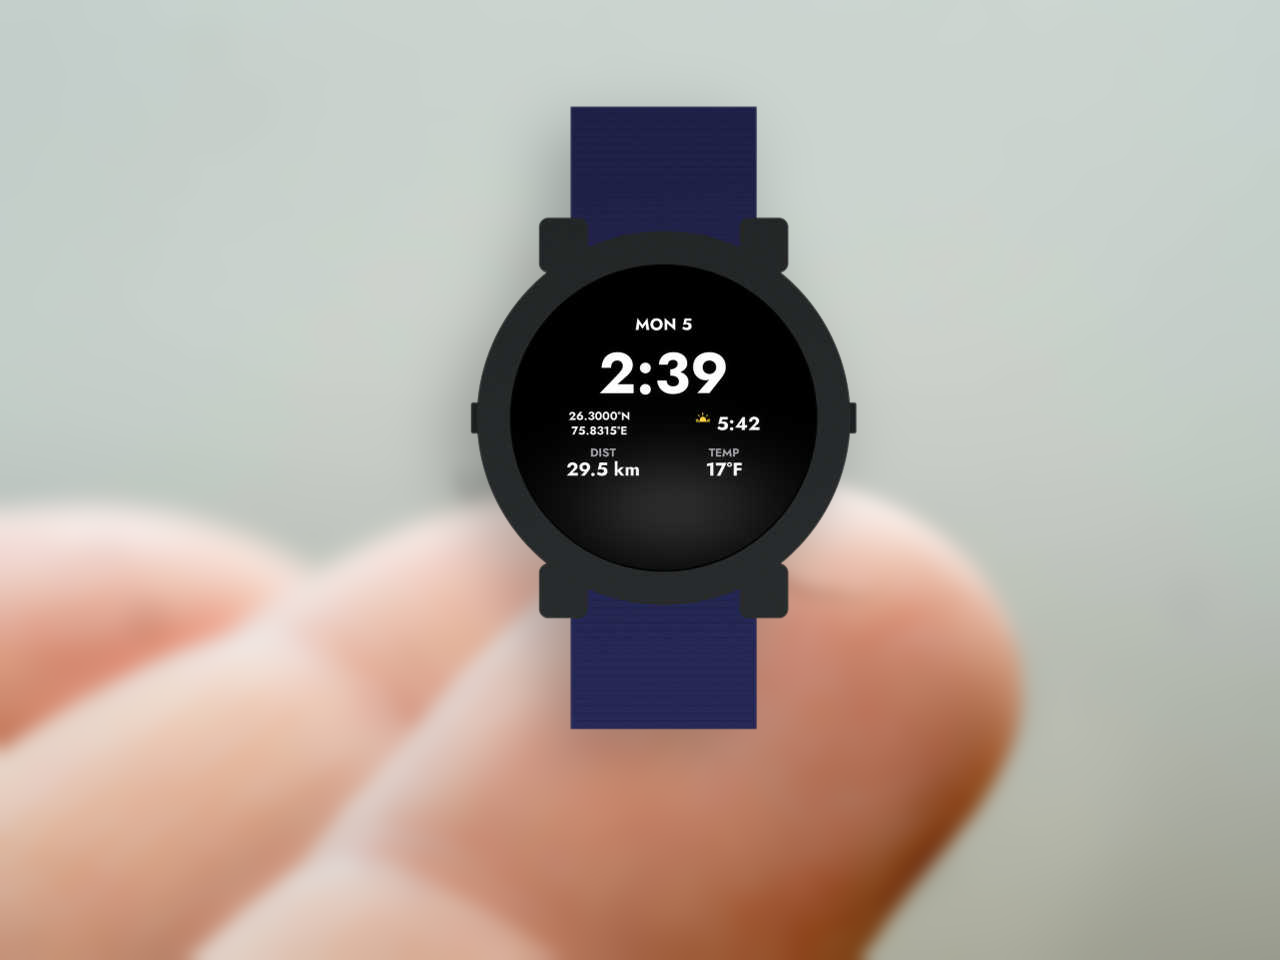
**2:39**
